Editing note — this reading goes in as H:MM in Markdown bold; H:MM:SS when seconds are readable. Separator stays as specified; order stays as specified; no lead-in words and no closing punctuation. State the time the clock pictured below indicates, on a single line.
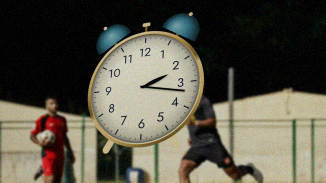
**2:17**
